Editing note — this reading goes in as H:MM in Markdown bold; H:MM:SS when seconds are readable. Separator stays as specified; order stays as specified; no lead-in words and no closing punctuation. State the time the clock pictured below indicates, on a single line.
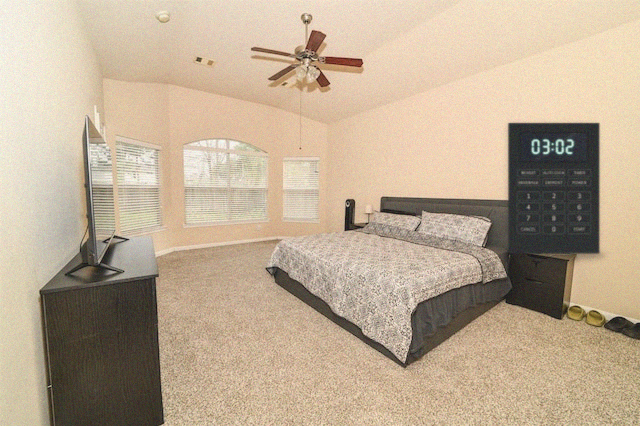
**3:02**
